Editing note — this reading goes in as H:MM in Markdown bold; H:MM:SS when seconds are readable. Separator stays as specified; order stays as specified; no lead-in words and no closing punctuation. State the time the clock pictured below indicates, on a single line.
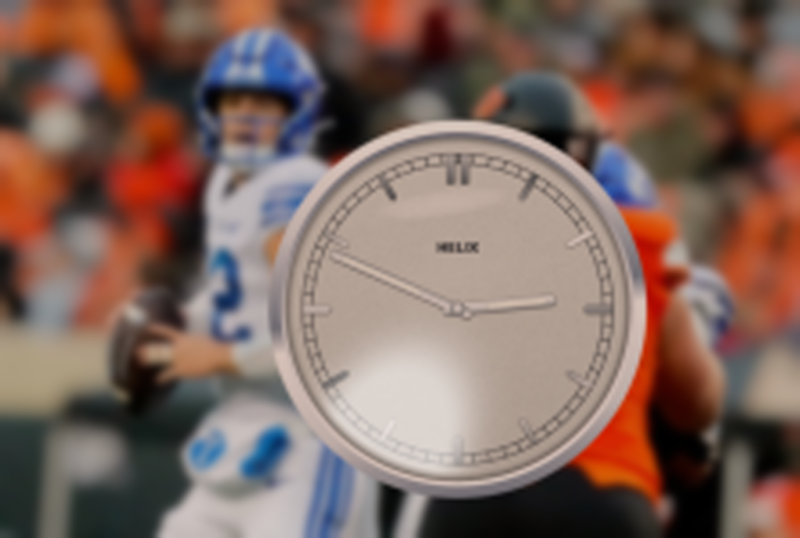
**2:49**
